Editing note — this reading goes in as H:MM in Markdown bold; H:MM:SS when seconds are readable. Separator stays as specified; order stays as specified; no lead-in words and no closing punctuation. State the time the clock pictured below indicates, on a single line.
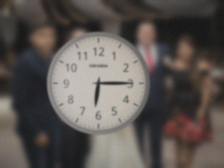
**6:15**
